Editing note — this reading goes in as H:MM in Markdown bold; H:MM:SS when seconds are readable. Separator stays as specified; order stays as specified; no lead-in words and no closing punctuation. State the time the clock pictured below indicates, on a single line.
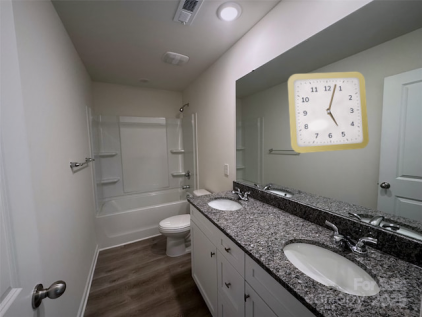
**5:03**
